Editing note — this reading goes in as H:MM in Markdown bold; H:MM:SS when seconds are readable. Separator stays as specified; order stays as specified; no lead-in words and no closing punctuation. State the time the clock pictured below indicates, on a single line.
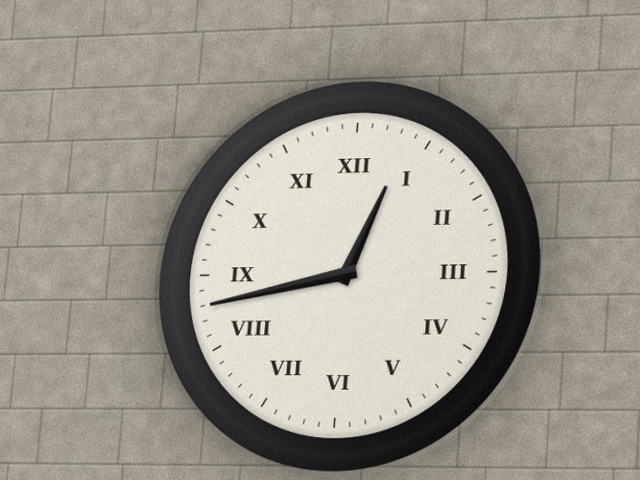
**12:43**
